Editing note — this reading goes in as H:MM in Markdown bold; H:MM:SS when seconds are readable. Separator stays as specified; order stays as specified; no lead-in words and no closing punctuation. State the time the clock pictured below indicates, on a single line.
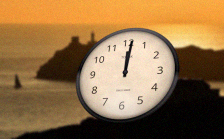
**12:01**
